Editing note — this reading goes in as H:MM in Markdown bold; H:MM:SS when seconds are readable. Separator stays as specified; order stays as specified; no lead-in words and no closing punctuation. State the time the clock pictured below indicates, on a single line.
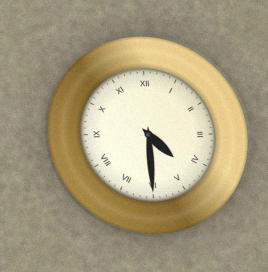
**4:30**
